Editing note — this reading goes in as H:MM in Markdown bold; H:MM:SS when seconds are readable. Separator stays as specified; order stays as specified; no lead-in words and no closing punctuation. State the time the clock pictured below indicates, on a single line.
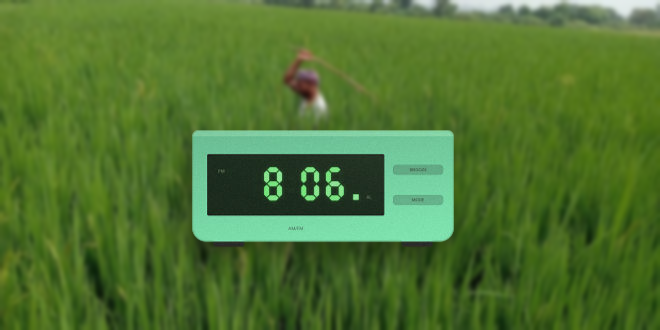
**8:06**
